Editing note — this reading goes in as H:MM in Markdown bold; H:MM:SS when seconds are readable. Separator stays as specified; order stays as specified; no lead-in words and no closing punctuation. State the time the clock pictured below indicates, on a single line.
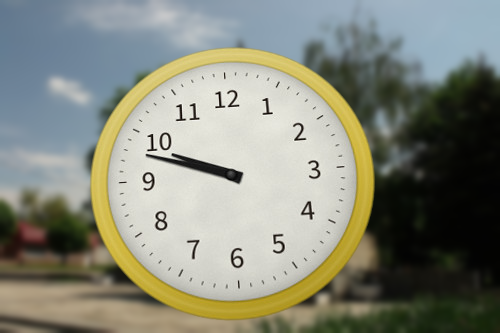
**9:48**
